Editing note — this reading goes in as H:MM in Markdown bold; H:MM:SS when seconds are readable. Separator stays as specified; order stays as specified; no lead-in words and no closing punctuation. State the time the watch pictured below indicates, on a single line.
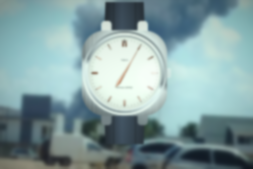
**7:05**
